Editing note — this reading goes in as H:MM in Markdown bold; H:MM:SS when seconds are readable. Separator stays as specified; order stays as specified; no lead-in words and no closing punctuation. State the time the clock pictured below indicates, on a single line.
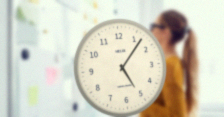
**5:07**
